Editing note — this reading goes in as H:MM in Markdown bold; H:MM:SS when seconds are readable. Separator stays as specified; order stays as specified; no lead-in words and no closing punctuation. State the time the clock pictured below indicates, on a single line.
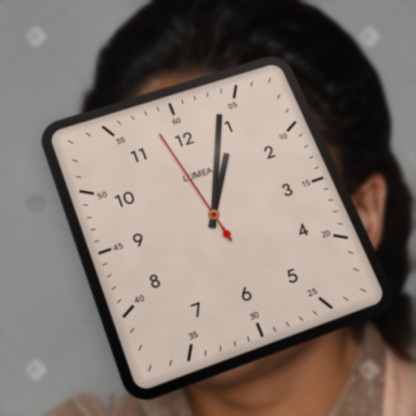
**1:03:58**
